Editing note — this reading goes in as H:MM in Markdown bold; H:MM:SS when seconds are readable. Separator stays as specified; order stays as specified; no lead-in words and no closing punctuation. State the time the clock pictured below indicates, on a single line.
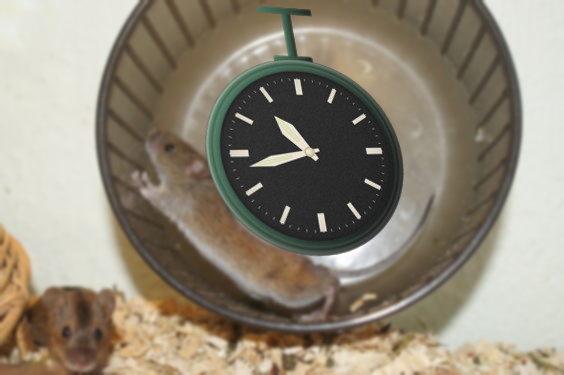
**10:43**
